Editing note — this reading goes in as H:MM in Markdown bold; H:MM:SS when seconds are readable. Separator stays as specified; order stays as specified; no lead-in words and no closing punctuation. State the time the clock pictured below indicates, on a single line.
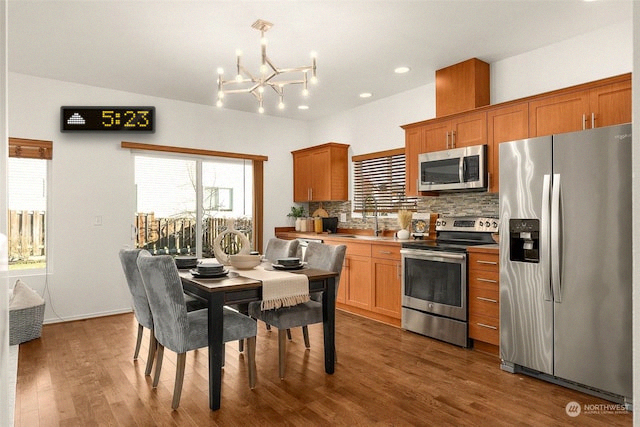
**5:23**
